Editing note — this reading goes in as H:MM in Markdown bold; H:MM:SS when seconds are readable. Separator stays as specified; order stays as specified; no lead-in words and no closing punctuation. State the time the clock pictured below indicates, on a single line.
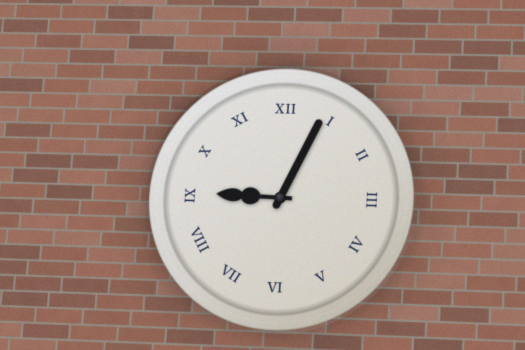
**9:04**
